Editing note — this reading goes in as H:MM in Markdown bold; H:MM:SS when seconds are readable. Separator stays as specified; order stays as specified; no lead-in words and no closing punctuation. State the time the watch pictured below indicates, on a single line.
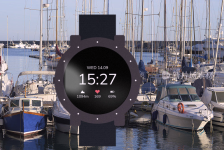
**15:27**
